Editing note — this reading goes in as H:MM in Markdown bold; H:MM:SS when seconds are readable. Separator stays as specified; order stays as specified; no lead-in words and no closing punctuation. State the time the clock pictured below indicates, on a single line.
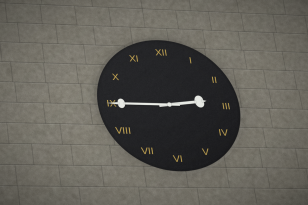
**2:45**
